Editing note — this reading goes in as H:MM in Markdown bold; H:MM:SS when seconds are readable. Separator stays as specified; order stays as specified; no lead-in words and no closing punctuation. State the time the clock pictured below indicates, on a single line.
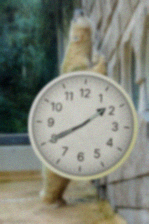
**1:40**
